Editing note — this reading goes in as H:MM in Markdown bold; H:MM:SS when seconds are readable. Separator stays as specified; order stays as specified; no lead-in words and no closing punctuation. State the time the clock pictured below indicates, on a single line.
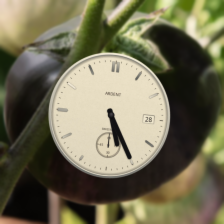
**5:25**
